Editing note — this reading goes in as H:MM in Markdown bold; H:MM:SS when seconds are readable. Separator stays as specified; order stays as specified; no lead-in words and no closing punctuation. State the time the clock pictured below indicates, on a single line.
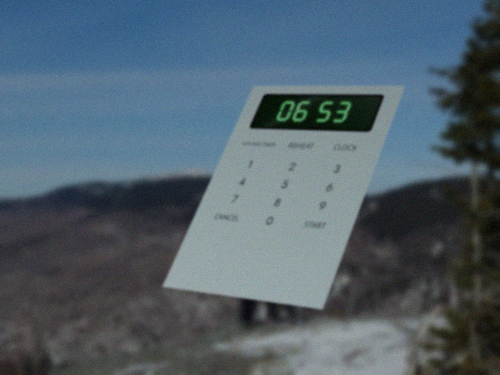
**6:53**
